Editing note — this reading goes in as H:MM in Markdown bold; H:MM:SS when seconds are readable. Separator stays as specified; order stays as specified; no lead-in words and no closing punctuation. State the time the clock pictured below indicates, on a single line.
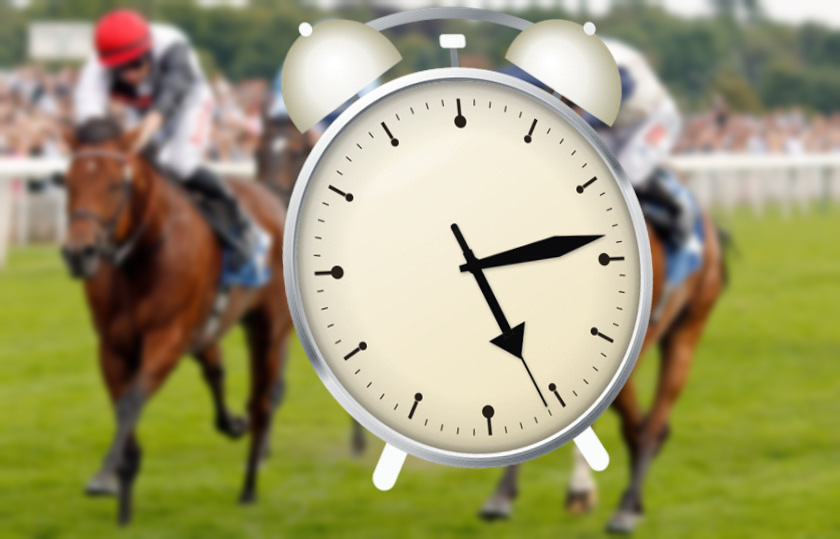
**5:13:26**
